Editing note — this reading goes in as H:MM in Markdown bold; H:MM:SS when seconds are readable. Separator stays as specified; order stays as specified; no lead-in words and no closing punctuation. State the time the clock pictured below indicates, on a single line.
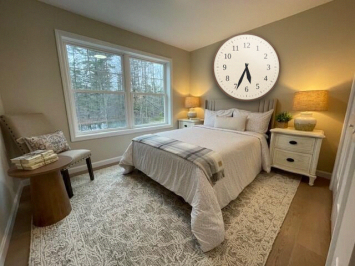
**5:34**
